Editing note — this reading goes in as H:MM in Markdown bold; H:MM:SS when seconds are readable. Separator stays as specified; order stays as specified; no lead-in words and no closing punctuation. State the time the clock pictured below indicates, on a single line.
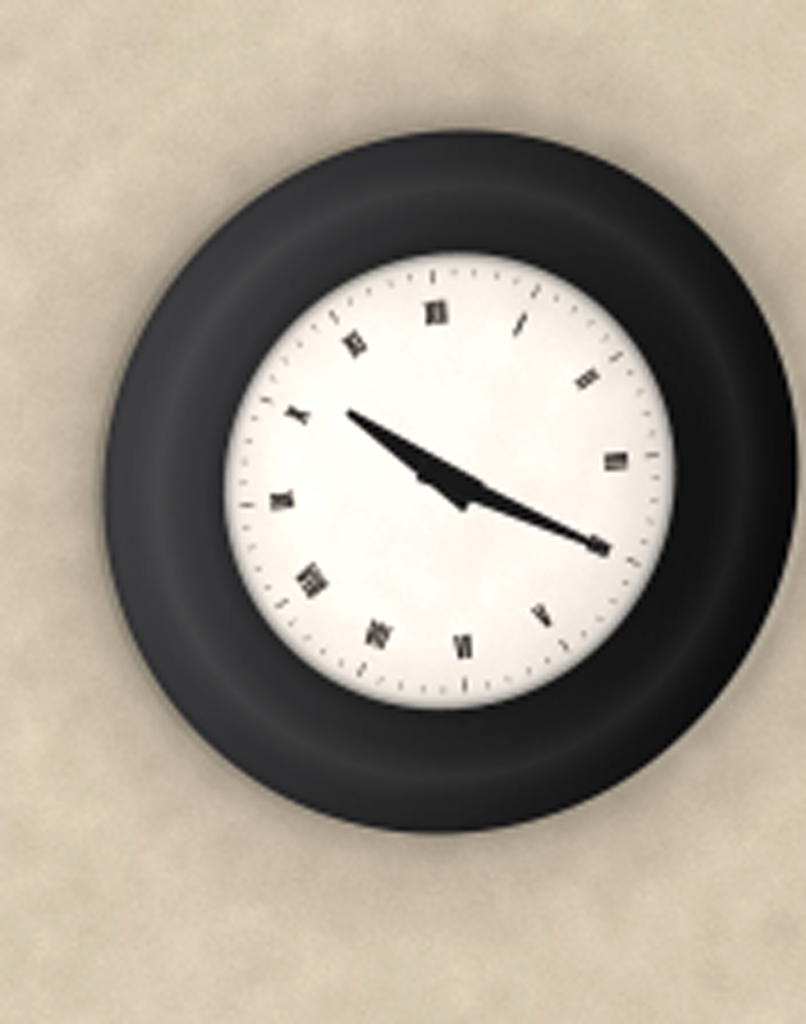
**10:20**
